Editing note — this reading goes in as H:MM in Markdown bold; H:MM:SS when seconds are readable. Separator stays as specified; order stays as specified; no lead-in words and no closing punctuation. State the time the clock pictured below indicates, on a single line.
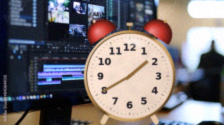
**1:40**
